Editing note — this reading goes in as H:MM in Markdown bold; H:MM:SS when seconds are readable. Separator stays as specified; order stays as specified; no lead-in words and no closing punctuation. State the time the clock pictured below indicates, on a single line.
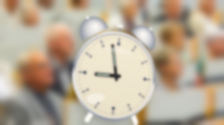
**8:58**
